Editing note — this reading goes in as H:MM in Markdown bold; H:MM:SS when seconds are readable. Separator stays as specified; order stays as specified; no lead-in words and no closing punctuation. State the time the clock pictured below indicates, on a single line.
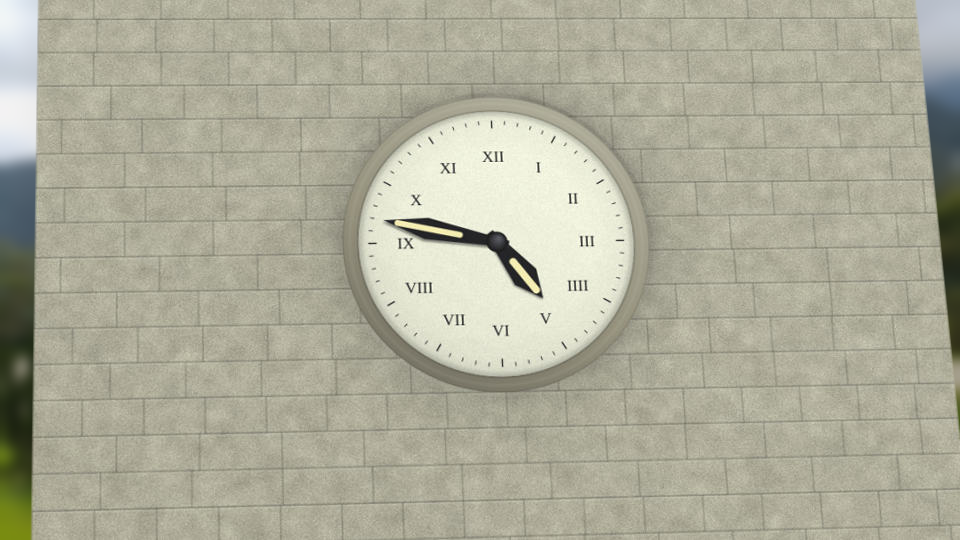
**4:47**
